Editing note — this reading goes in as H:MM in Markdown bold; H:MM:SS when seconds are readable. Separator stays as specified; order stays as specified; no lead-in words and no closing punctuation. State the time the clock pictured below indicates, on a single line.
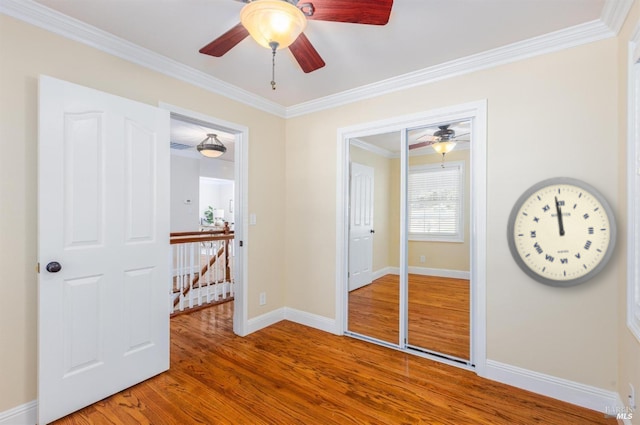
**11:59**
